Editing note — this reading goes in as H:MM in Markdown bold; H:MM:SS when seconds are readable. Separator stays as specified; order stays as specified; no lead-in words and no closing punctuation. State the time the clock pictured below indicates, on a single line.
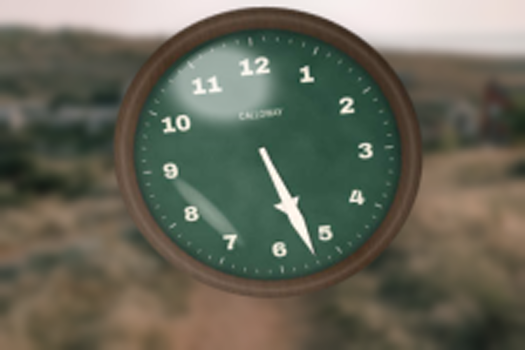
**5:27**
